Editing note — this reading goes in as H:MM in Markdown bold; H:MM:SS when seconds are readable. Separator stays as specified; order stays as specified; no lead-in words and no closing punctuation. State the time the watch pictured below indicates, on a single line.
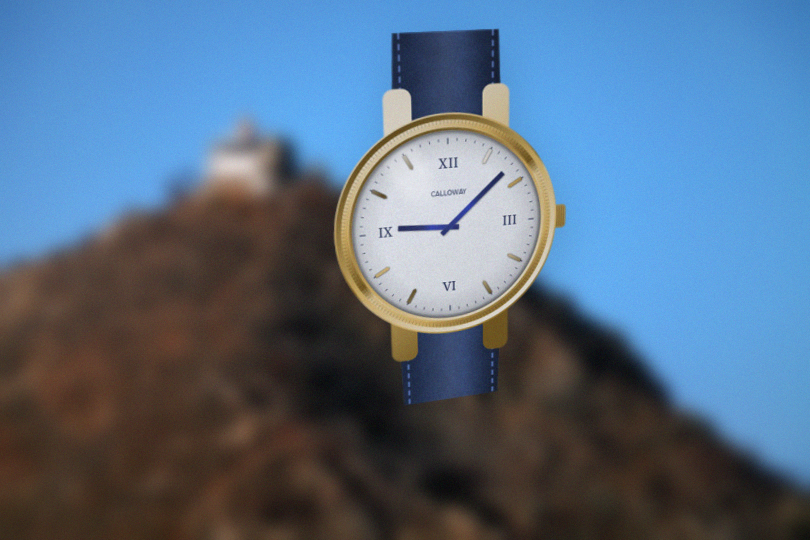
**9:08**
